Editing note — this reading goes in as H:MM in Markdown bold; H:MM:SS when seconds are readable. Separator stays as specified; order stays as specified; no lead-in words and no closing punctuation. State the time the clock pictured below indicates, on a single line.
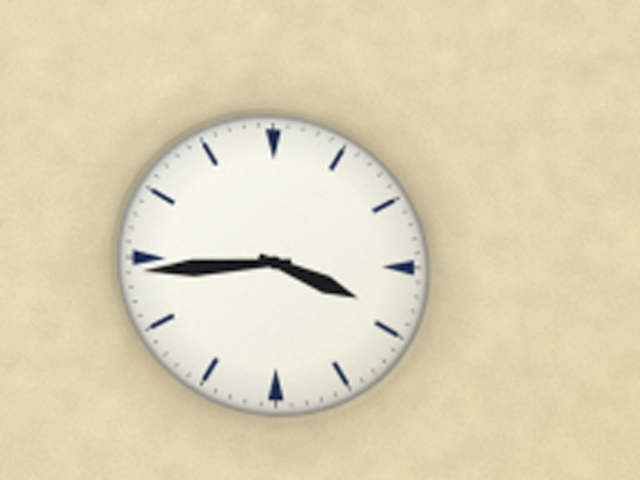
**3:44**
